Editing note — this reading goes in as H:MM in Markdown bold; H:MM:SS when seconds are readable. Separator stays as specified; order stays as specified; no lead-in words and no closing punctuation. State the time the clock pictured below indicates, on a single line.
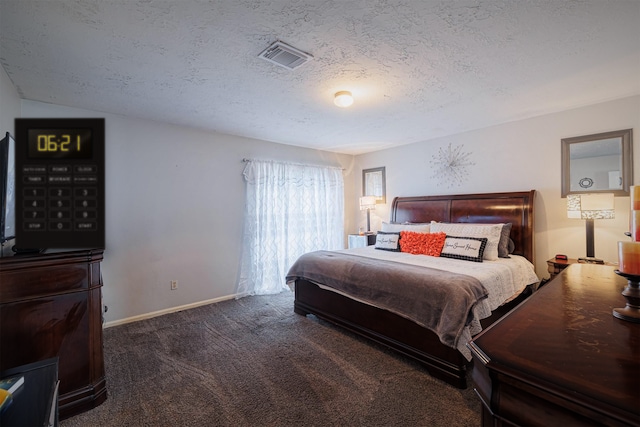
**6:21**
